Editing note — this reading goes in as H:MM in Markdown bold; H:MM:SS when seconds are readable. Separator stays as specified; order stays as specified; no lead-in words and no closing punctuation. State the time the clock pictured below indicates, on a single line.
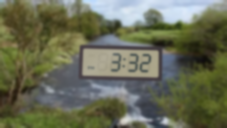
**3:32**
